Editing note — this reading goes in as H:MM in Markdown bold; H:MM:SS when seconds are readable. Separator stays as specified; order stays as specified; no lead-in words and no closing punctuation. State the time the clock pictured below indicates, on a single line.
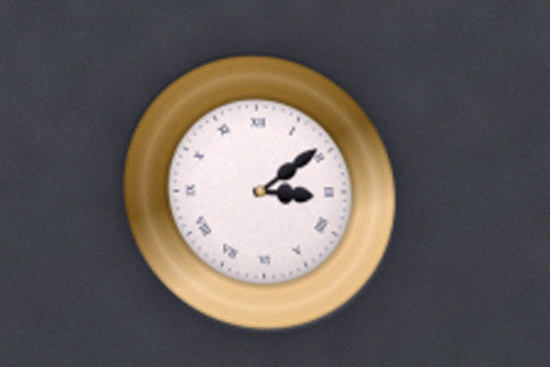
**3:09**
